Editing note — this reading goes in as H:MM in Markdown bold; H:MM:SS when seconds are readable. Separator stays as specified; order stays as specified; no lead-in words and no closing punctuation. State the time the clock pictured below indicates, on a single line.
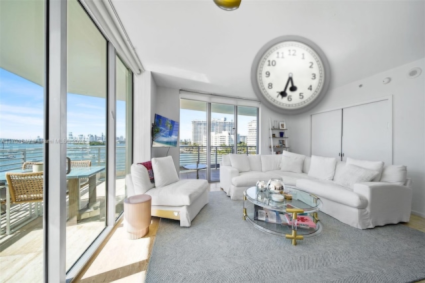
**5:33**
